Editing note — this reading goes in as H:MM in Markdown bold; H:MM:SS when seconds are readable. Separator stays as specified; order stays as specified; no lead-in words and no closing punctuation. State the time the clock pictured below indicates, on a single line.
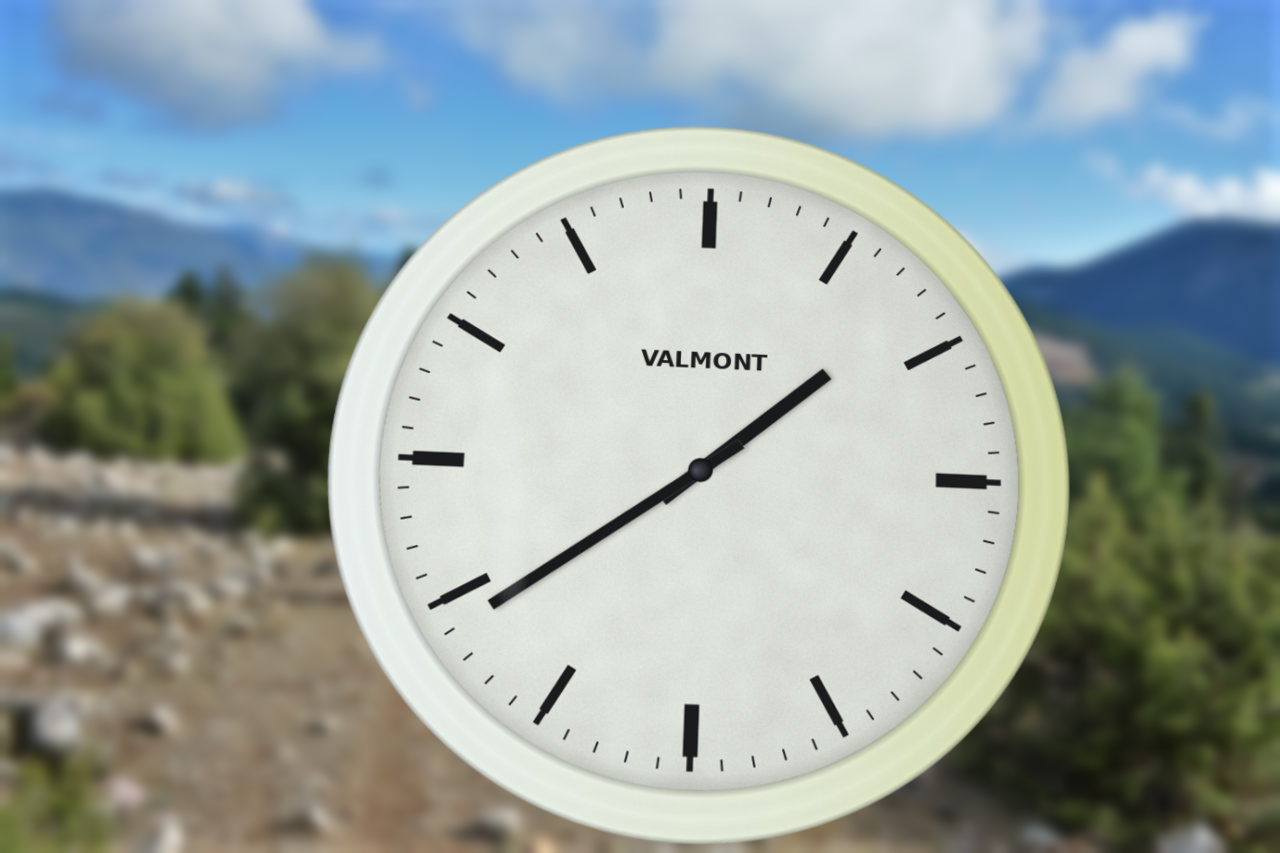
**1:39**
